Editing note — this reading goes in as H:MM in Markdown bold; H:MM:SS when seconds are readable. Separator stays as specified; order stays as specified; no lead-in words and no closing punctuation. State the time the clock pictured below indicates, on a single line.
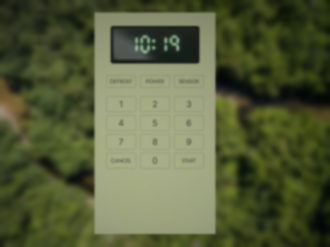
**10:19**
